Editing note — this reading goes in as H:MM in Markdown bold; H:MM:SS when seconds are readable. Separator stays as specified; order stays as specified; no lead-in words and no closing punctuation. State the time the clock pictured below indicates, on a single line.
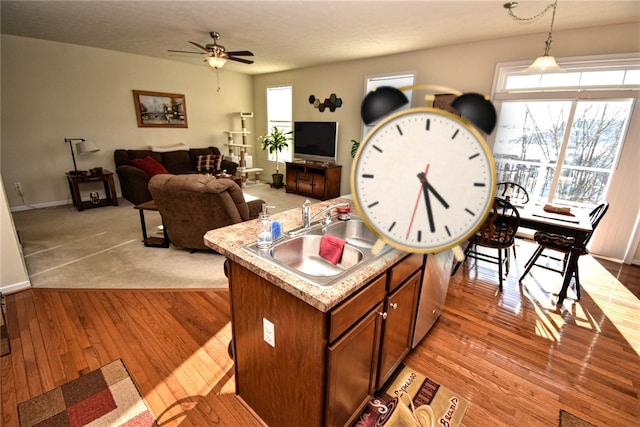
**4:27:32**
